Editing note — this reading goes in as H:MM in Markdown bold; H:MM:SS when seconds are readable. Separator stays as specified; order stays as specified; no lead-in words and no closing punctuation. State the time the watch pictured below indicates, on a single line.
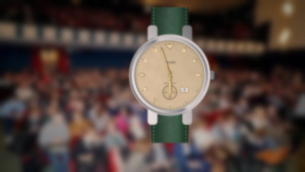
**5:57**
